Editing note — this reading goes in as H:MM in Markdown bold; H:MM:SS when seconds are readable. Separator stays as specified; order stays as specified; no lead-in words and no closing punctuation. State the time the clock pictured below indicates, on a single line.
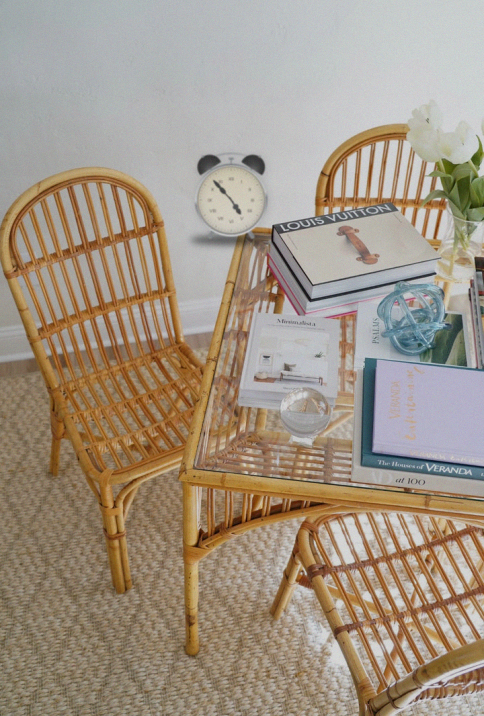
**4:53**
